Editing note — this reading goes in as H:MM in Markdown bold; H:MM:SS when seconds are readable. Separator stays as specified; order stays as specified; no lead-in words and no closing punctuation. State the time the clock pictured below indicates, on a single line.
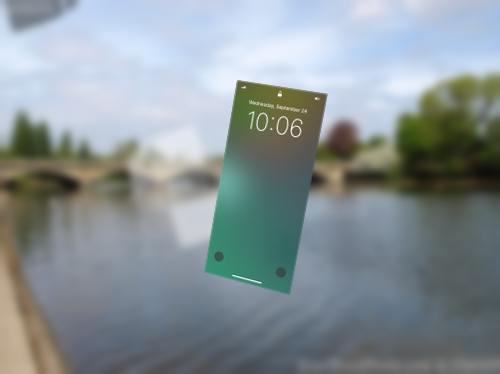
**10:06**
